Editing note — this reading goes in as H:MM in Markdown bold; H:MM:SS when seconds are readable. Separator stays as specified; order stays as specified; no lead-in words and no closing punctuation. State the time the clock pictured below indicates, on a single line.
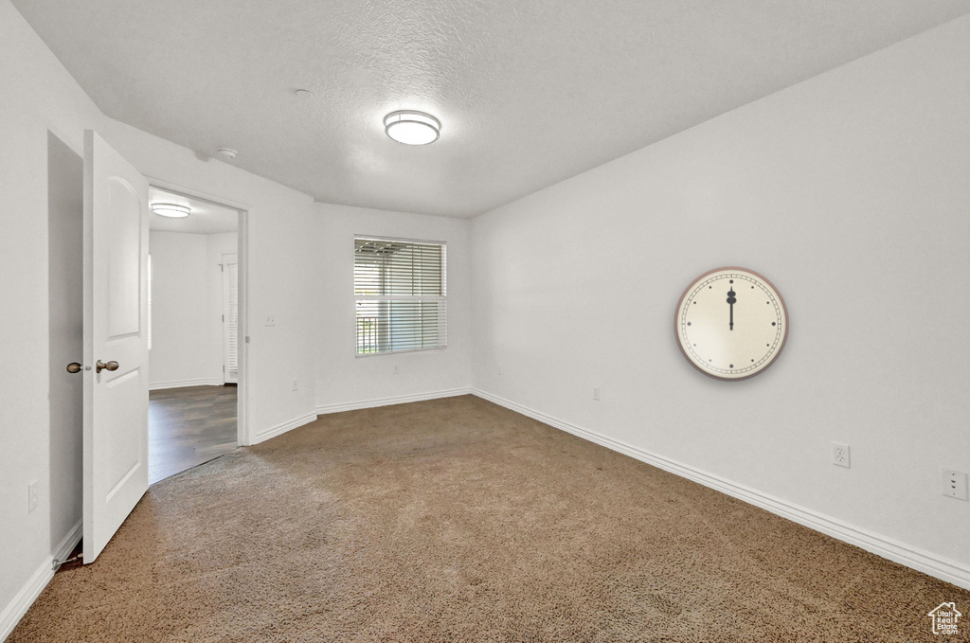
**12:00**
